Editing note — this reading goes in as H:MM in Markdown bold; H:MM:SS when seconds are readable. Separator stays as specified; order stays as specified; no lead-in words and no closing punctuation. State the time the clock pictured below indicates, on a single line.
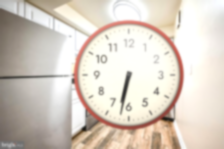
**6:32**
